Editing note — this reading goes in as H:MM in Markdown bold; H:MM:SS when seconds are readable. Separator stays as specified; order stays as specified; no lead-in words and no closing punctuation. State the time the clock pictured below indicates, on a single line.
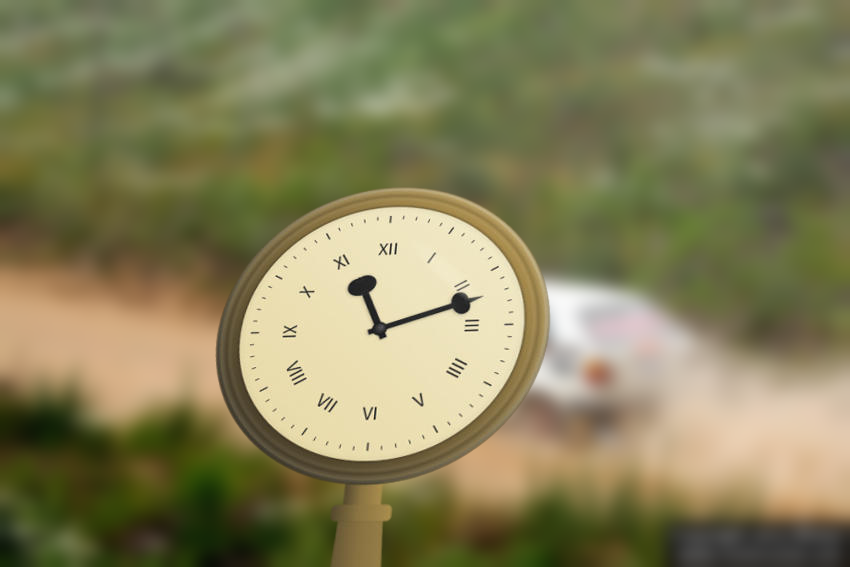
**11:12**
